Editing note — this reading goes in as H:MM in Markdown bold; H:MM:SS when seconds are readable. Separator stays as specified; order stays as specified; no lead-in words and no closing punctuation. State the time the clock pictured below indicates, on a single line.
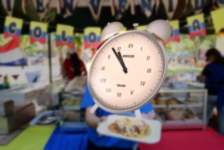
**10:53**
